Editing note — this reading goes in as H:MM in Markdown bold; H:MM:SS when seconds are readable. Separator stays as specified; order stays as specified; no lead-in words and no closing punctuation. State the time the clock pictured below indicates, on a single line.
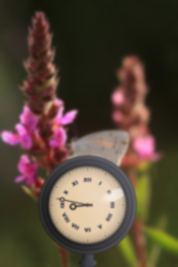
**8:47**
